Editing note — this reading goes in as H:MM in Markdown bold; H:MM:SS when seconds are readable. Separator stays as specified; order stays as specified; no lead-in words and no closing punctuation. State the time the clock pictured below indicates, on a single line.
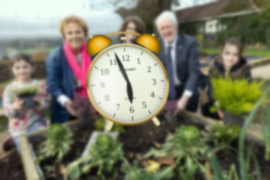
**5:57**
